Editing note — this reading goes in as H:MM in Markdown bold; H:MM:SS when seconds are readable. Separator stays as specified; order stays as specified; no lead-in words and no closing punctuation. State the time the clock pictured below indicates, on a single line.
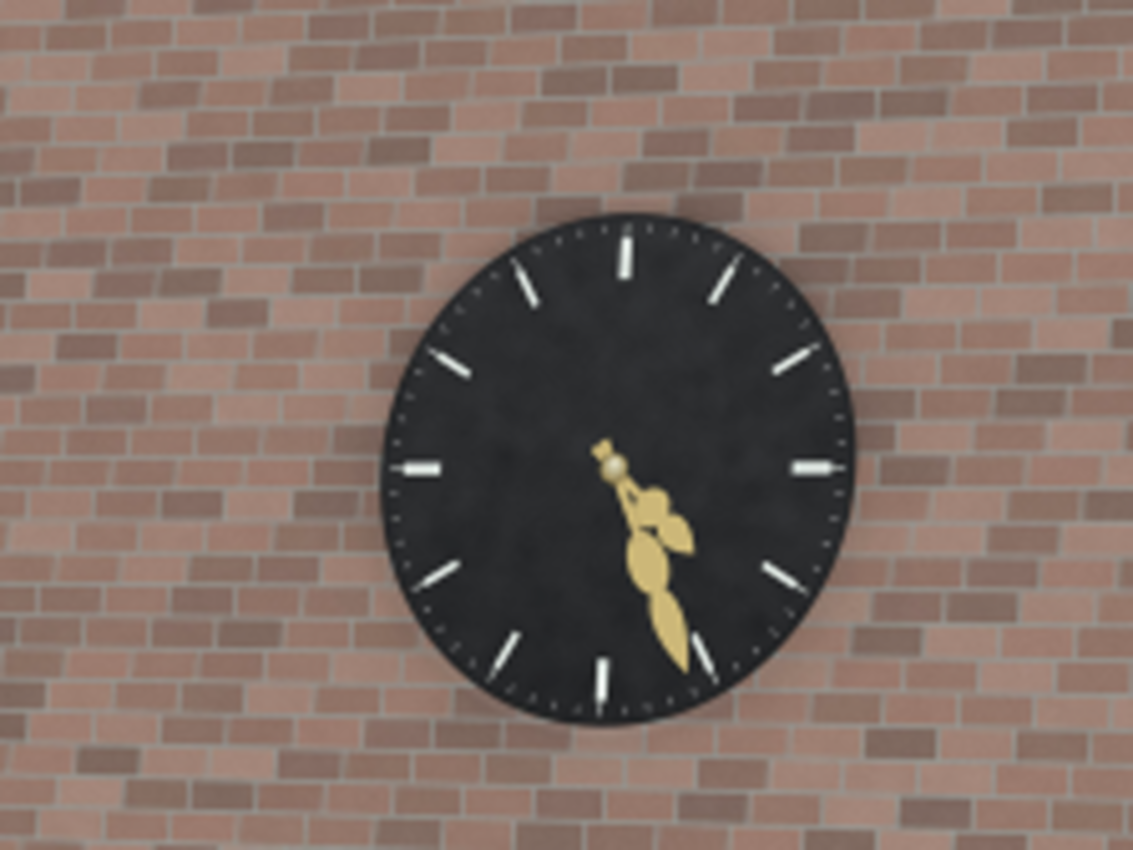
**4:26**
